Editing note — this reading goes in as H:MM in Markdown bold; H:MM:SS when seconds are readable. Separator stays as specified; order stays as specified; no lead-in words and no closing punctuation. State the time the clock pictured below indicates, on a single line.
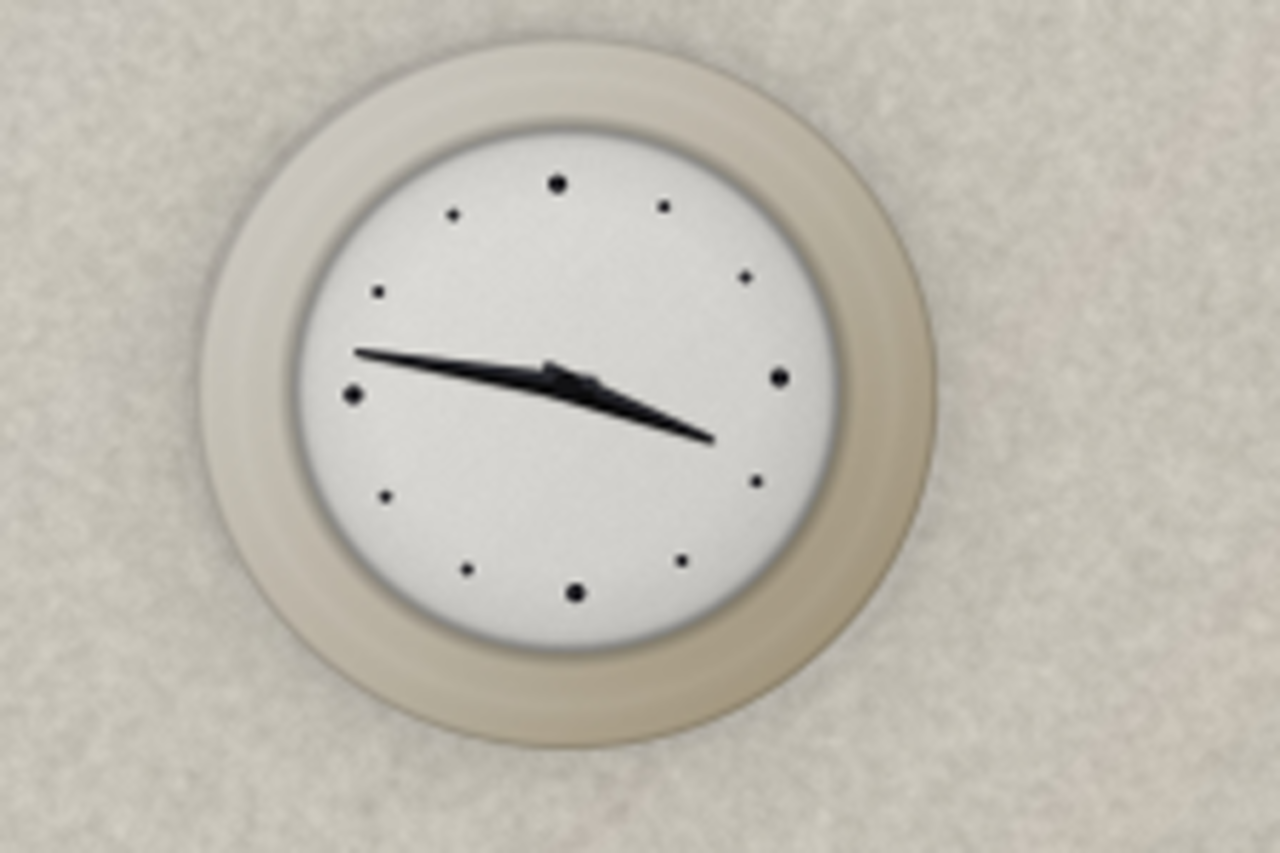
**3:47**
